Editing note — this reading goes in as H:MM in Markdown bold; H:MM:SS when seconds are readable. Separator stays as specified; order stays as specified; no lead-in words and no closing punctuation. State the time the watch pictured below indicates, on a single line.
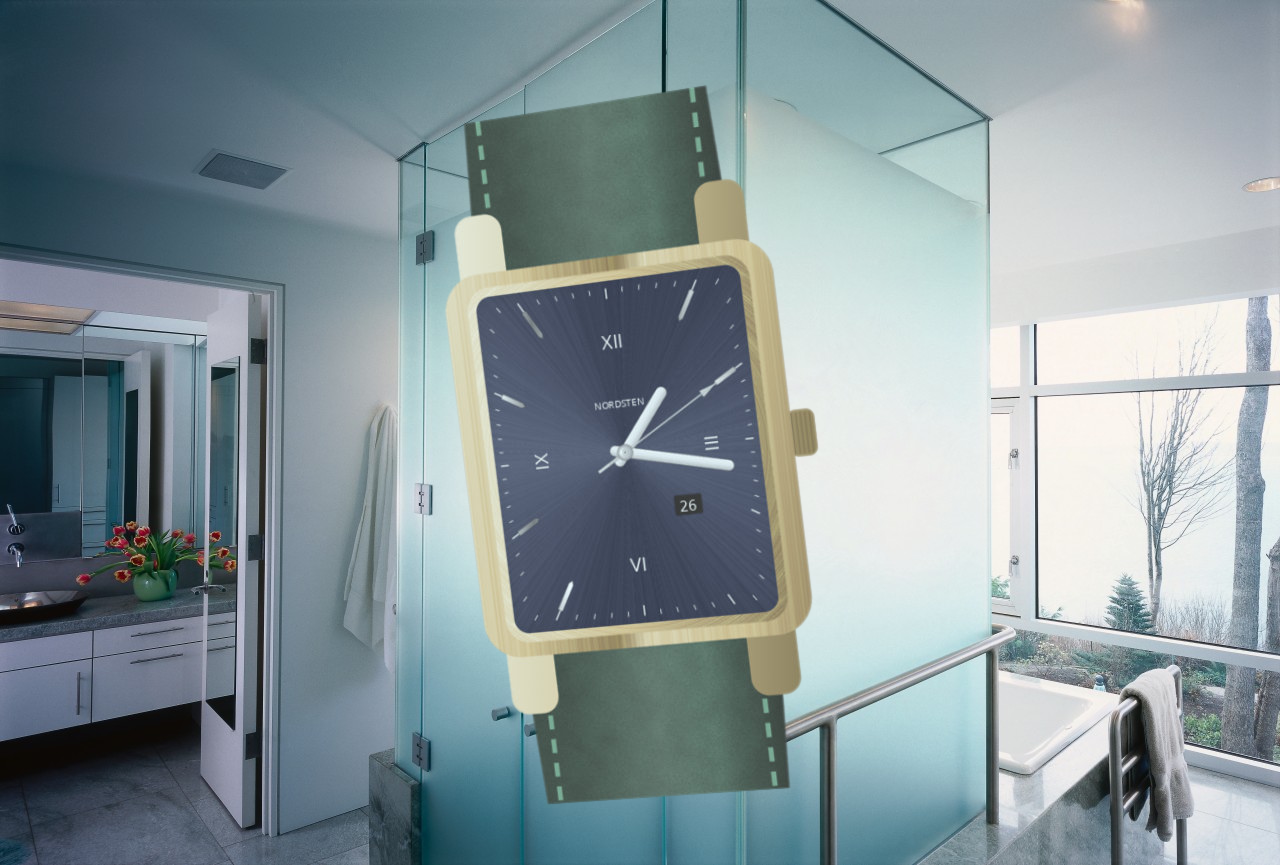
**1:17:10**
